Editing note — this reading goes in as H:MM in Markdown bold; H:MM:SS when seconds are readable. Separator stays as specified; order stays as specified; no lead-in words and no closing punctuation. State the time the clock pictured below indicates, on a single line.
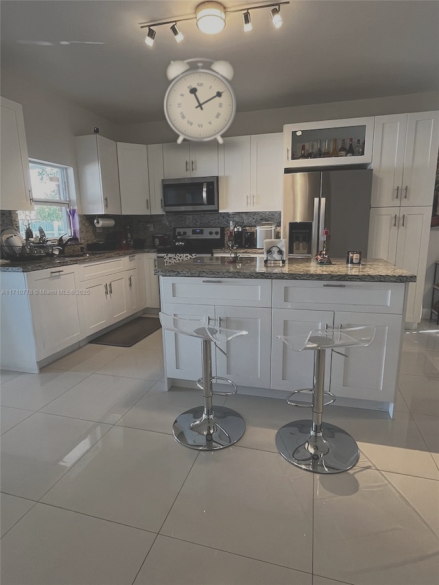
**11:10**
